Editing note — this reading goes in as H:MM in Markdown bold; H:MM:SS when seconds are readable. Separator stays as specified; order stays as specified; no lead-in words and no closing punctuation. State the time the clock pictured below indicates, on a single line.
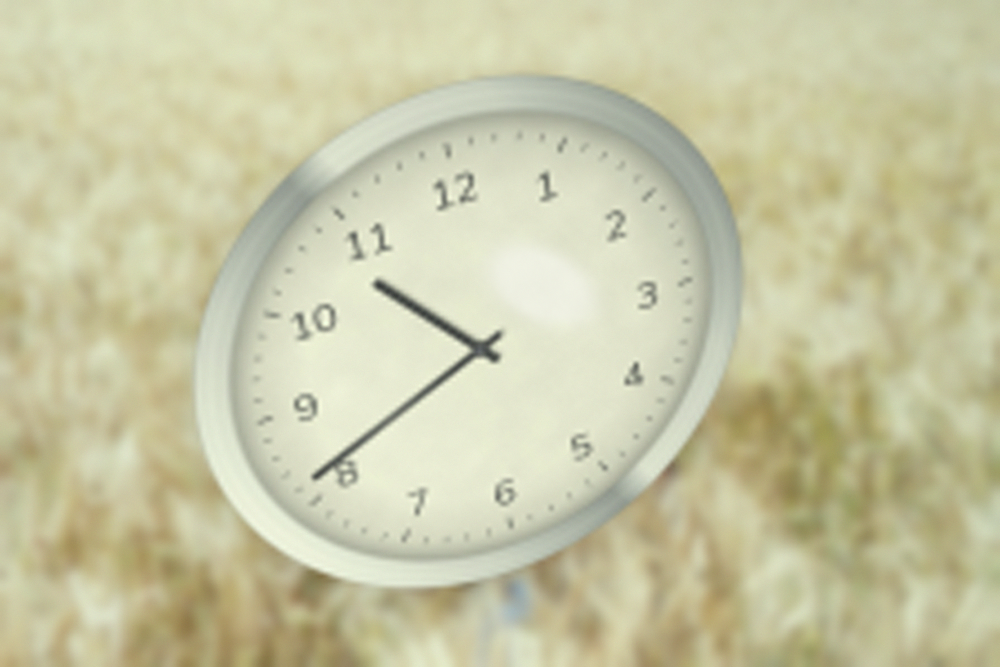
**10:41**
